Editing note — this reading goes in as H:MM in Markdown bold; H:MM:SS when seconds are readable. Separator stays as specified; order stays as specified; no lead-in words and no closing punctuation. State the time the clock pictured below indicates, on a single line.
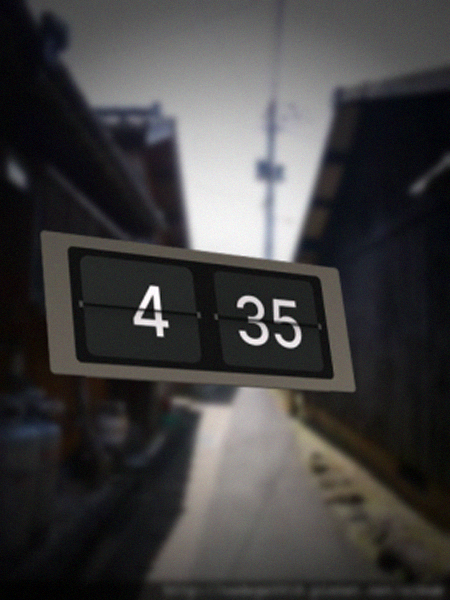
**4:35**
